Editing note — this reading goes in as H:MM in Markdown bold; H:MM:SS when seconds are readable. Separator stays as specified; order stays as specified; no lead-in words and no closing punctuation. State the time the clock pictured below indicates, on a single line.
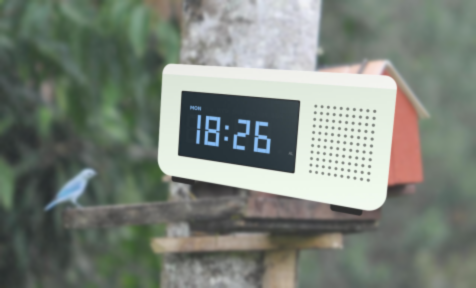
**18:26**
